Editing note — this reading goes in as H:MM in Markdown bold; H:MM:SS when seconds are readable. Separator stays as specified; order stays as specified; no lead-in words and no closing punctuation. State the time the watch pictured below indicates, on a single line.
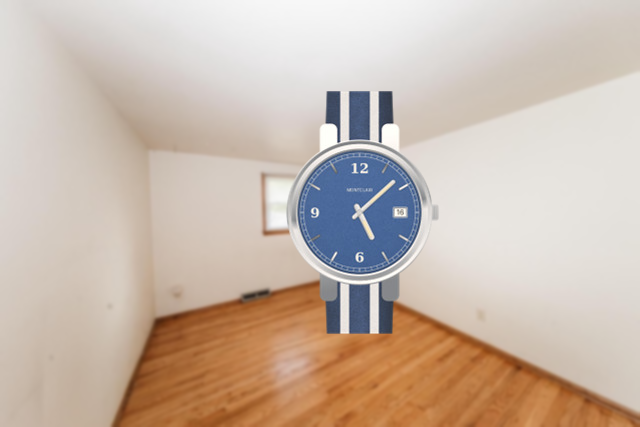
**5:08**
